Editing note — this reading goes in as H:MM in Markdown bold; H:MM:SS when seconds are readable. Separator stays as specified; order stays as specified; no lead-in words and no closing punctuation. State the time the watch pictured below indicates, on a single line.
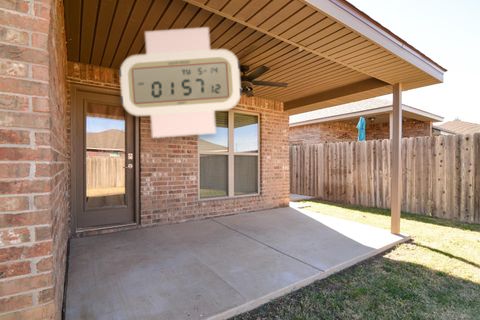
**1:57**
